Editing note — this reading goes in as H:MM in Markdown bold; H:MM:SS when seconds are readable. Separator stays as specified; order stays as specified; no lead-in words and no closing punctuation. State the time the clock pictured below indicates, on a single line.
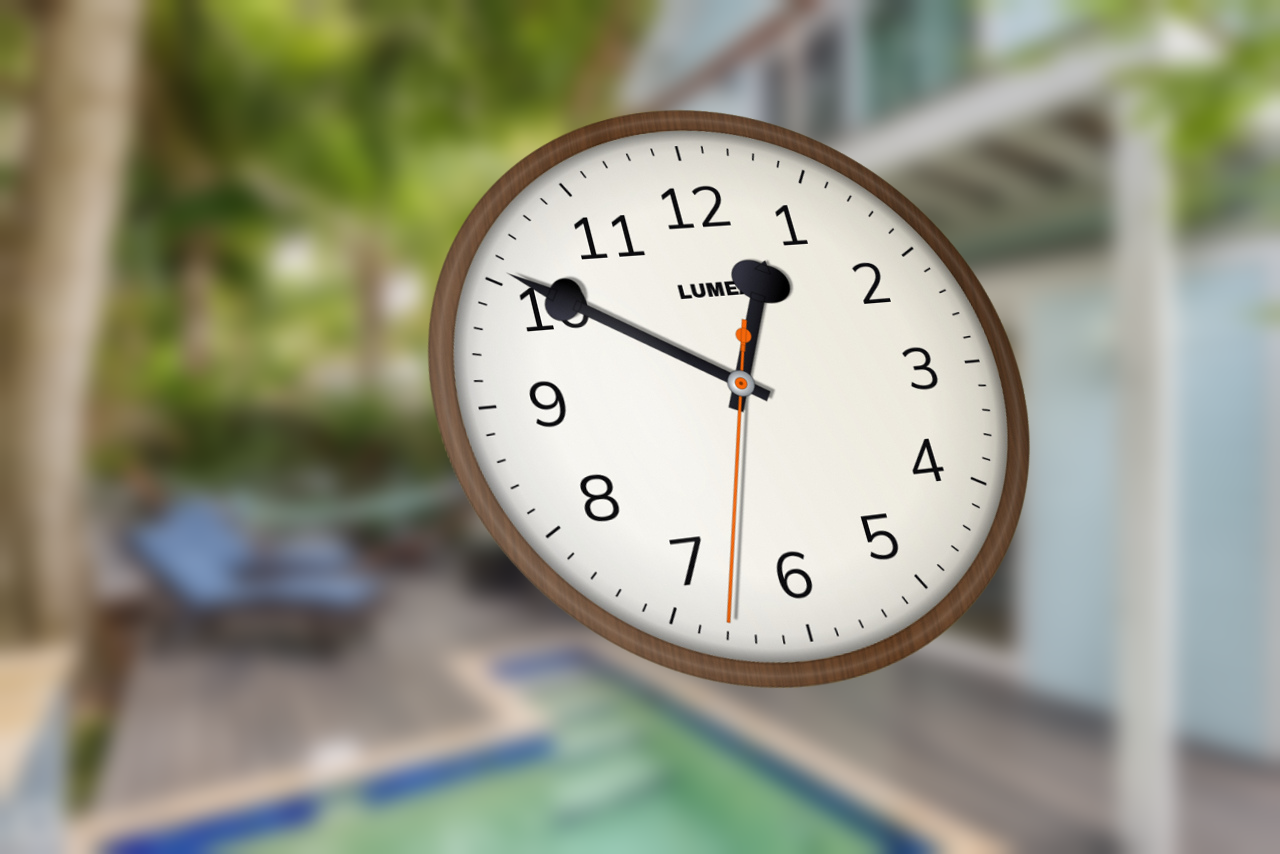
**12:50:33**
